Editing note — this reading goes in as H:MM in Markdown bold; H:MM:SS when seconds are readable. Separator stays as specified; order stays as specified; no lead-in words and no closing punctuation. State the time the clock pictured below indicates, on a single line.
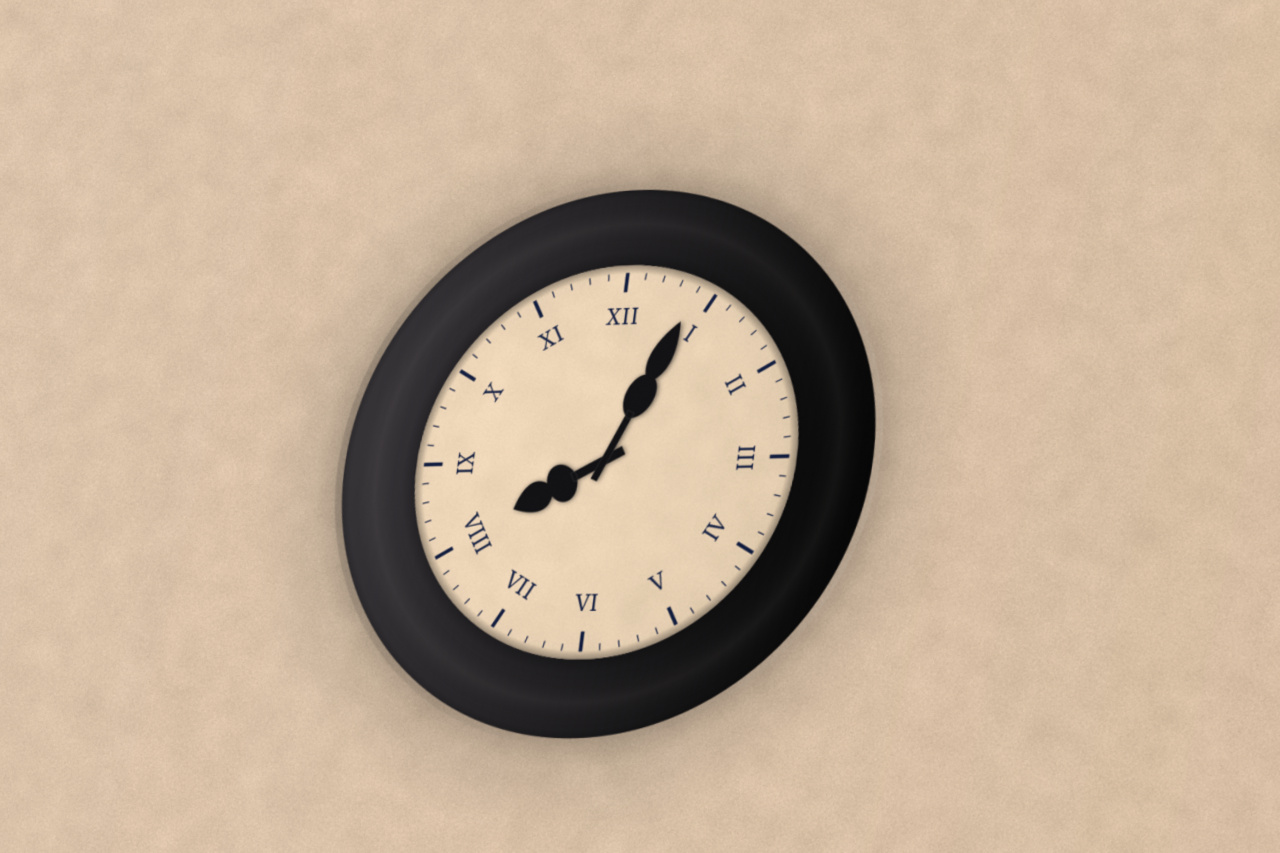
**8:04**
